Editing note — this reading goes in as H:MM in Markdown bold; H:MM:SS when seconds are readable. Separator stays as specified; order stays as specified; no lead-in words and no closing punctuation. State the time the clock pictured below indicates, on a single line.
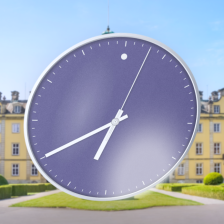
**6:40:03**
